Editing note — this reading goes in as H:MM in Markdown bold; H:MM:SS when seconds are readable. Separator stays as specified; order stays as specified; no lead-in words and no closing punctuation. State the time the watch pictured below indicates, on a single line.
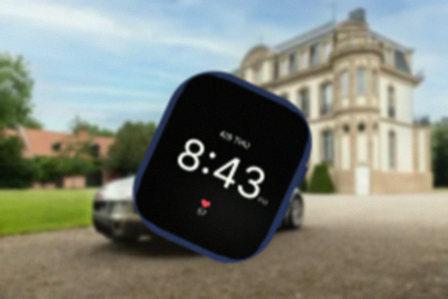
**8:43**
